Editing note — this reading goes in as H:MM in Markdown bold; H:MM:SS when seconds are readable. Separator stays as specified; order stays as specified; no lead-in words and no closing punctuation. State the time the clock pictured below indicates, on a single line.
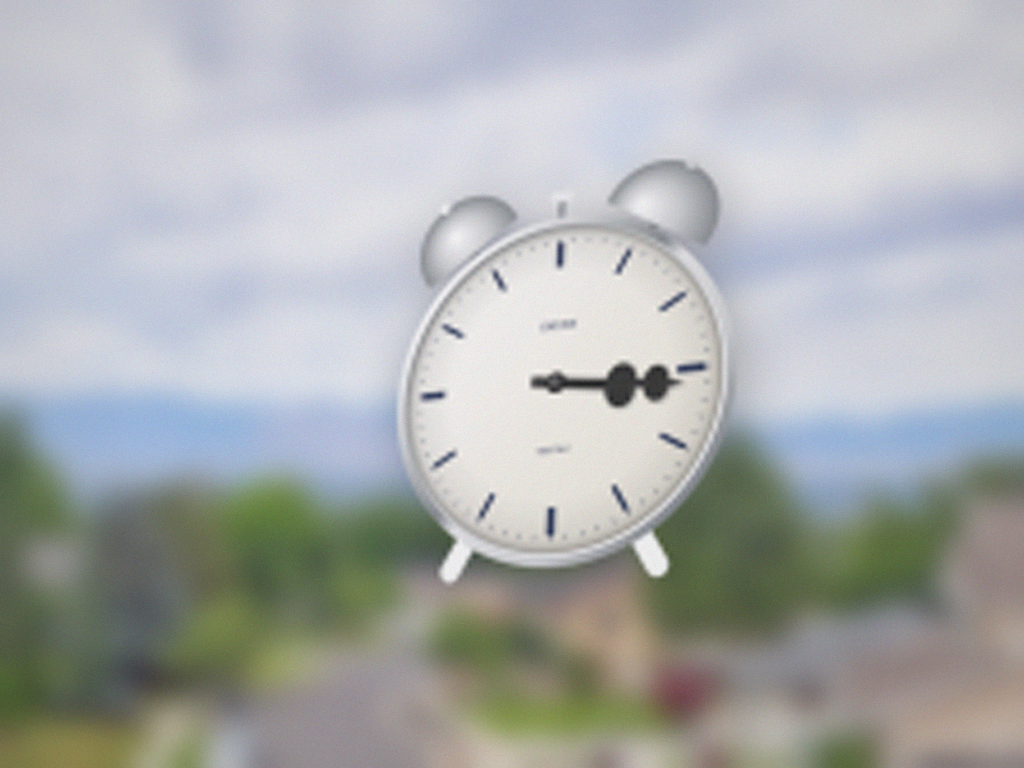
**3:16**
